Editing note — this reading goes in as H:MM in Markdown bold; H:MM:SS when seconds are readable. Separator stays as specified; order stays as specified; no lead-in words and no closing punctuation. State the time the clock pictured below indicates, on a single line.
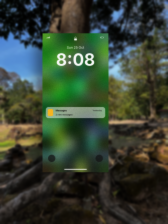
**8:08**
